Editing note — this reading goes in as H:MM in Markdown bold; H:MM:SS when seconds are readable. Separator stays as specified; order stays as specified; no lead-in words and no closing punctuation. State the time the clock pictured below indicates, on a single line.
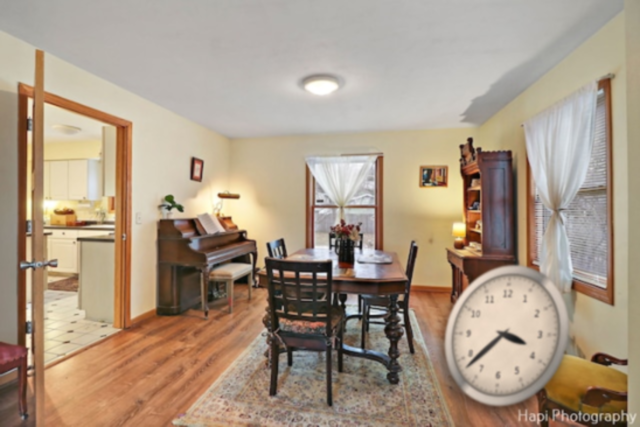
**3:38**
